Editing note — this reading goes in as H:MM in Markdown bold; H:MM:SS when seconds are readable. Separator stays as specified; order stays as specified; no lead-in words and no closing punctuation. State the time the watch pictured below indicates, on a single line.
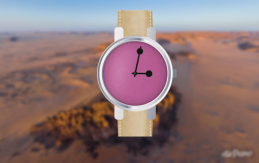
**3:02**
